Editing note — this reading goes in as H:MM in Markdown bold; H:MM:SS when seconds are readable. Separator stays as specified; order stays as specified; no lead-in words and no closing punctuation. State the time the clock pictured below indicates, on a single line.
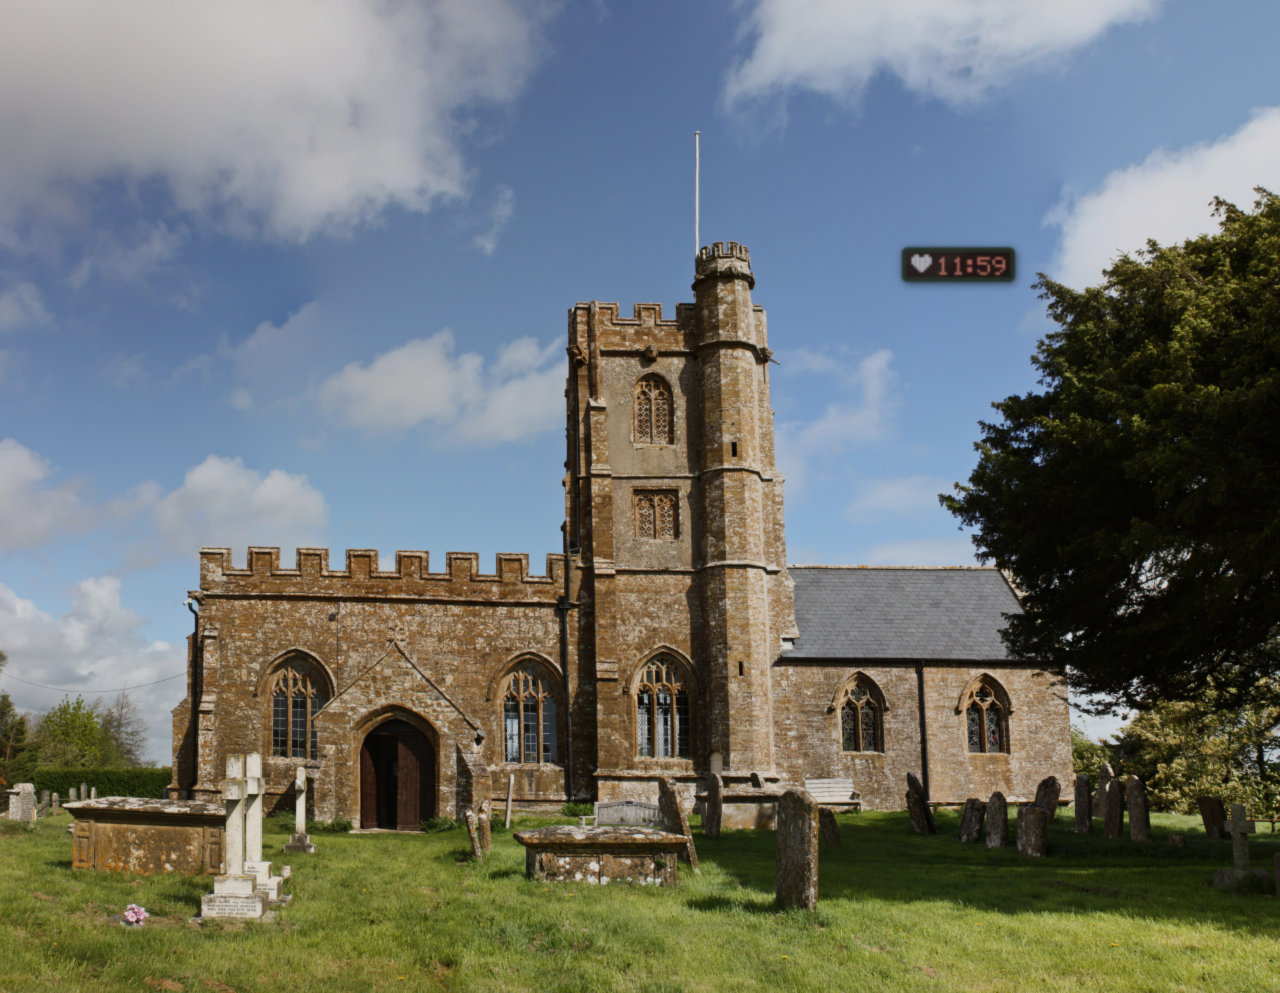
**11:59**
